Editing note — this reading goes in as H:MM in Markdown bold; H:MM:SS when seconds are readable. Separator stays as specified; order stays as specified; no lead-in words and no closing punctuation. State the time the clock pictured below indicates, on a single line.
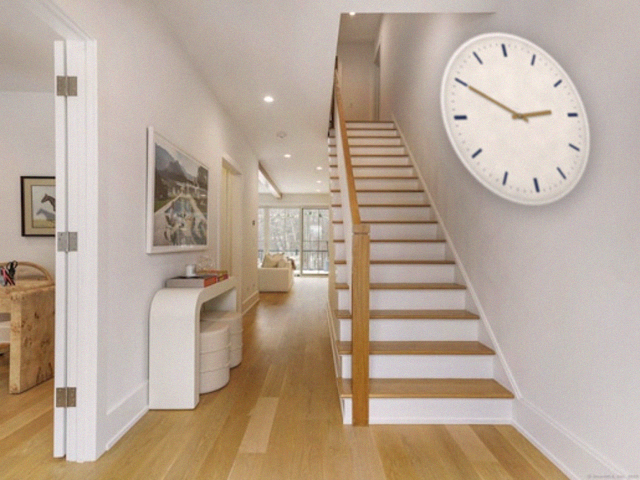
**2:50**
